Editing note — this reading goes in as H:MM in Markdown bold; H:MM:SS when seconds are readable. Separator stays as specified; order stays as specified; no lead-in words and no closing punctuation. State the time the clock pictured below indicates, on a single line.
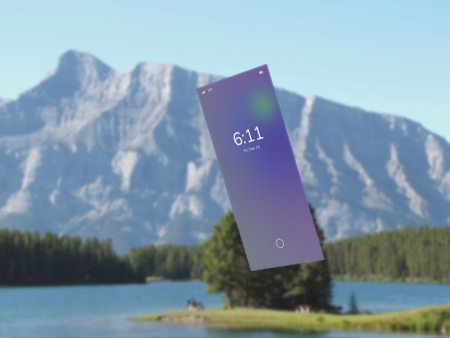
**6:11**
